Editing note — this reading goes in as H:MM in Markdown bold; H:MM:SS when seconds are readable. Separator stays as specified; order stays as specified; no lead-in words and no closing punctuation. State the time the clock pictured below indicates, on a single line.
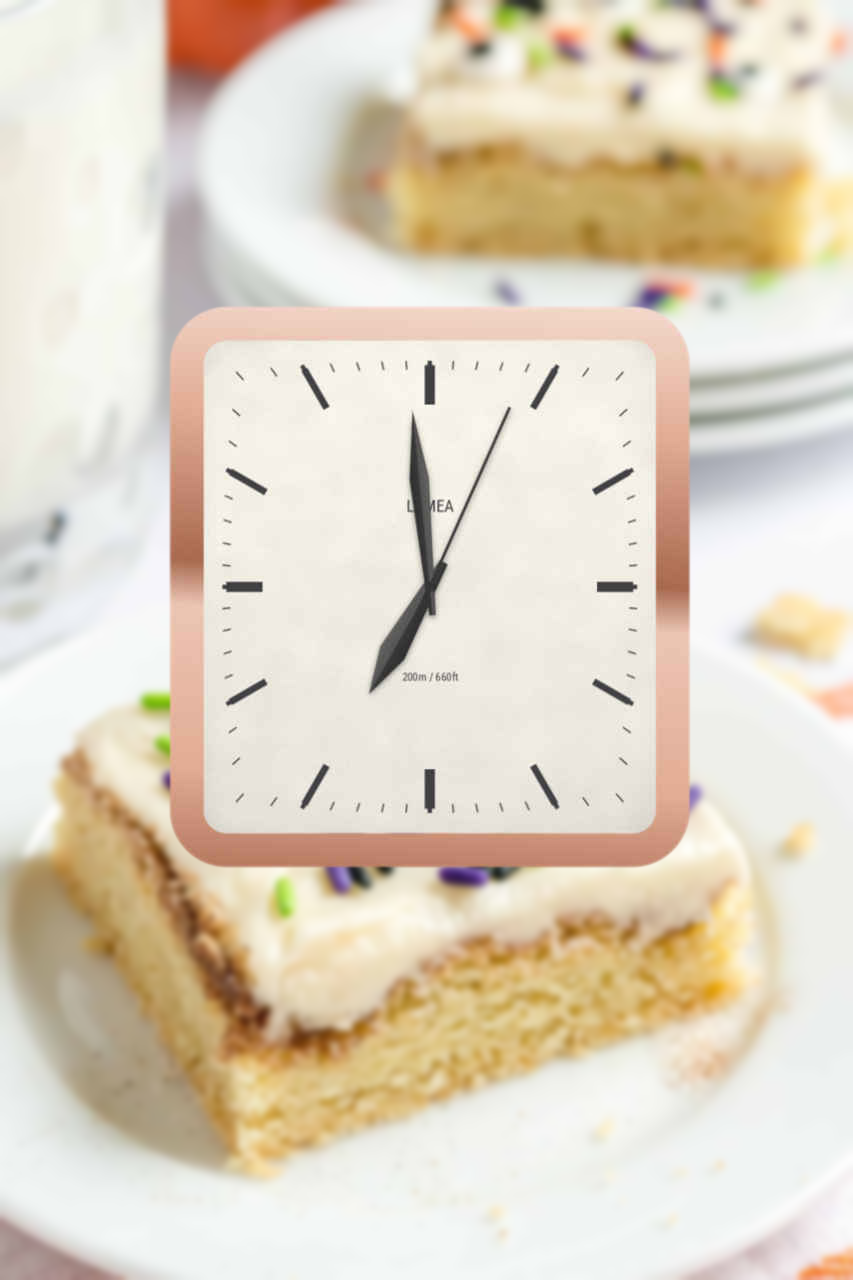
**6:59:04**
